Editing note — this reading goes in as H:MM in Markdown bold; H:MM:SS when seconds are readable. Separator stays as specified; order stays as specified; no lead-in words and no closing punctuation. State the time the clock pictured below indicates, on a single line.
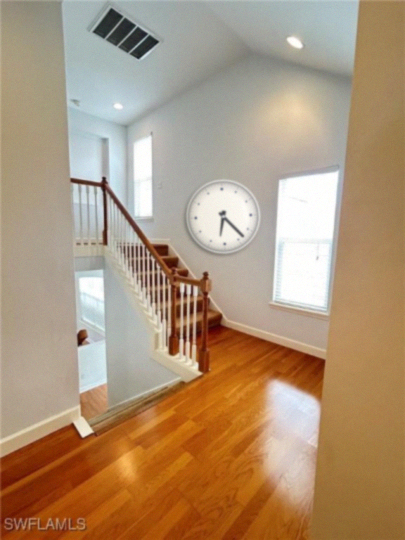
**6:23**
